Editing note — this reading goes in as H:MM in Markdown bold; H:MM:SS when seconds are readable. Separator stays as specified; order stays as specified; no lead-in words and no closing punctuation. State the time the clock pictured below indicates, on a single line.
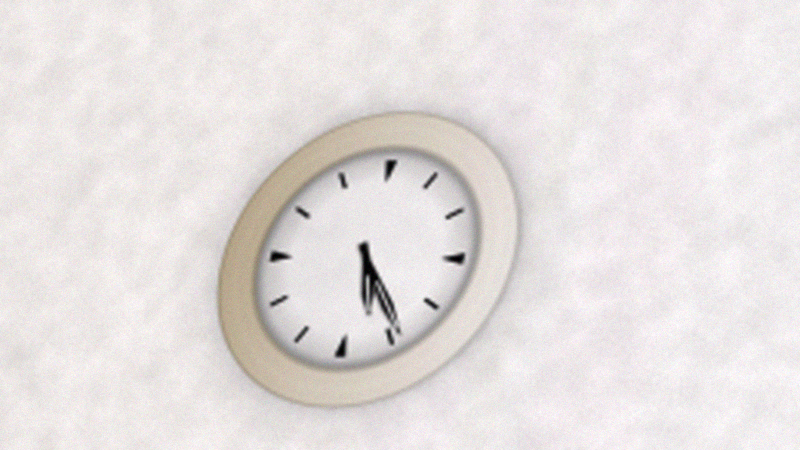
**5:24**
